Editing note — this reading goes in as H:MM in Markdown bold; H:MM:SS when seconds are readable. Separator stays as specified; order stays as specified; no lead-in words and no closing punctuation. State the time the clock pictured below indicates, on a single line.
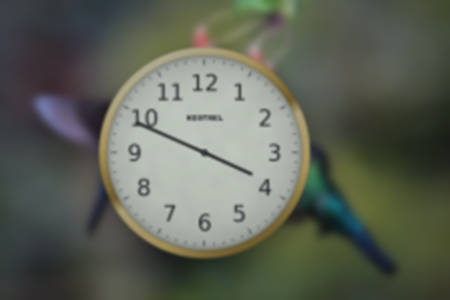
**3:49**
